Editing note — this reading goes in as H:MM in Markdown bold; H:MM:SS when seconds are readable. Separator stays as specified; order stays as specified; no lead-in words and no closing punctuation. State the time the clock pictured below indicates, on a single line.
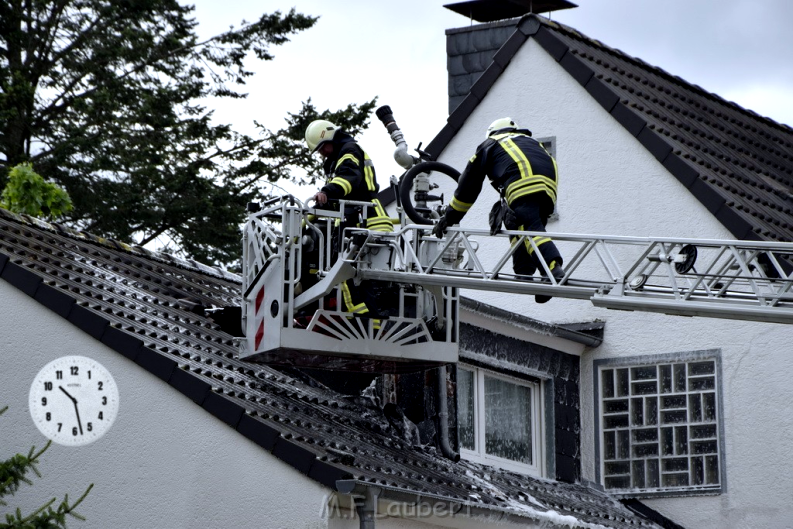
**10:28**
